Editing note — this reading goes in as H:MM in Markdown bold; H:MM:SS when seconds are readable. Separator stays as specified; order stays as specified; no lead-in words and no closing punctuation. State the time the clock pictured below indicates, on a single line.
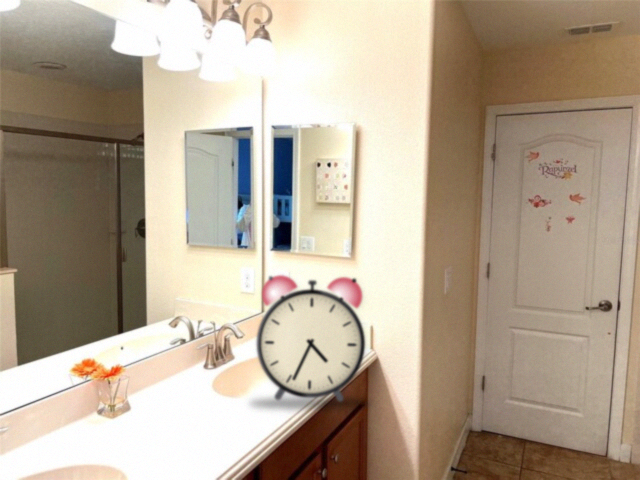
**4:34**
